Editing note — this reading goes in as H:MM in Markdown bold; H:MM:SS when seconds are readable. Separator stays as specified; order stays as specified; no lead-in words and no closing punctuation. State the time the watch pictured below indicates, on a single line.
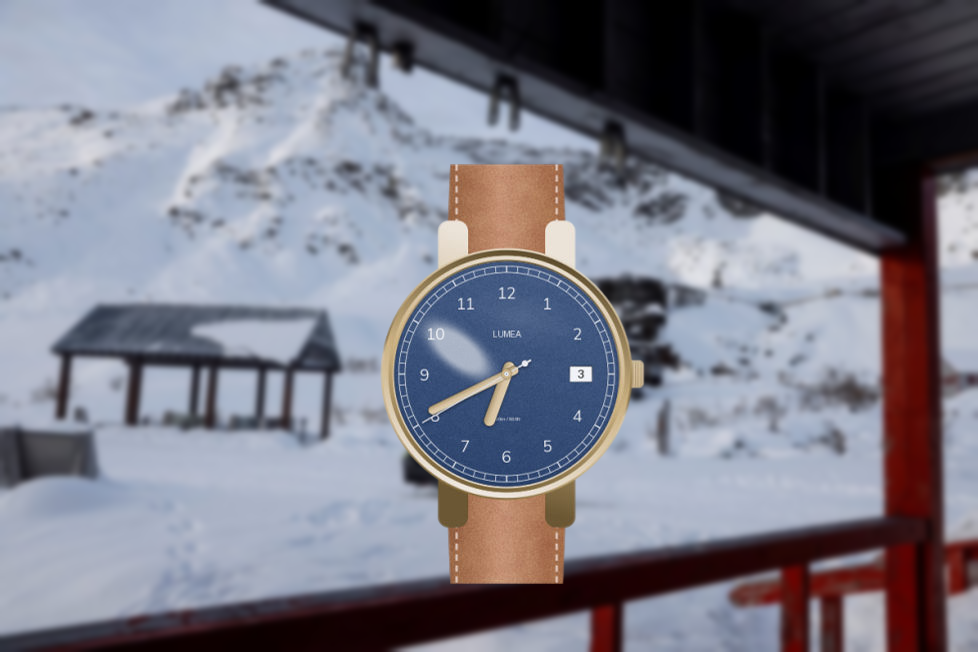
**6:40:40**
